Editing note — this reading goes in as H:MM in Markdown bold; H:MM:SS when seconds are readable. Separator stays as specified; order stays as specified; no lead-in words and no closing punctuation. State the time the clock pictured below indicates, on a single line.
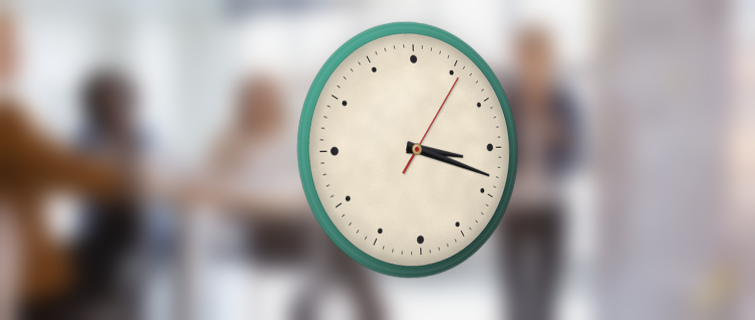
**3:18:06**
